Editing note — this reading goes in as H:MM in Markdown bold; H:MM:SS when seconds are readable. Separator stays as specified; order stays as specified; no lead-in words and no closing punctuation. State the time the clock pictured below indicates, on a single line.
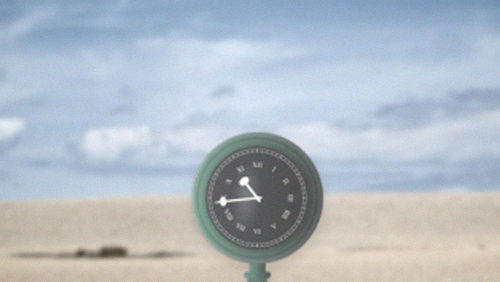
**10:44**
